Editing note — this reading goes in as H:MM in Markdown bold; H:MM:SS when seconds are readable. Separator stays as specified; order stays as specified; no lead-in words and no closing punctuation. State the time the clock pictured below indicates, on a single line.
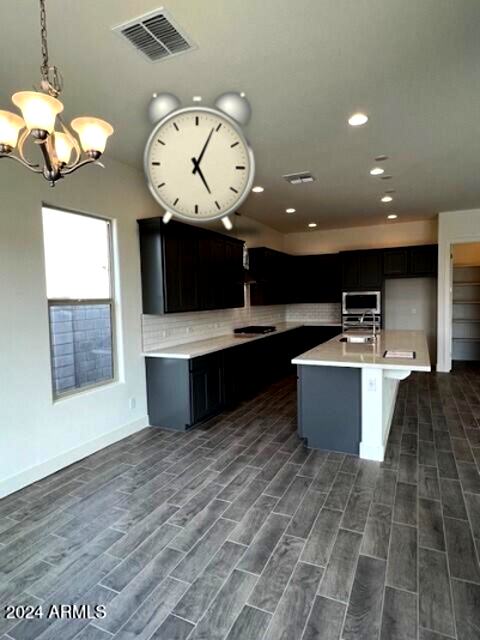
**5:04**
